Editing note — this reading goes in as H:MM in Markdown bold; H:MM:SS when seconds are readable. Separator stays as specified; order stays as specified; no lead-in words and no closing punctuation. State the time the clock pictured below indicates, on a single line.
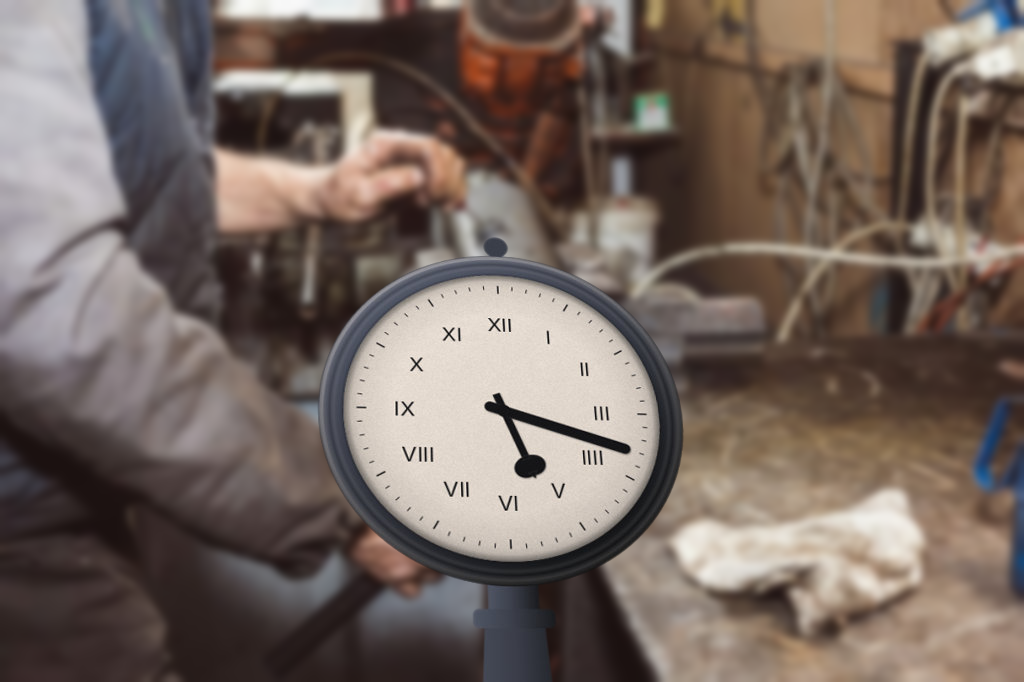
**5:18**
